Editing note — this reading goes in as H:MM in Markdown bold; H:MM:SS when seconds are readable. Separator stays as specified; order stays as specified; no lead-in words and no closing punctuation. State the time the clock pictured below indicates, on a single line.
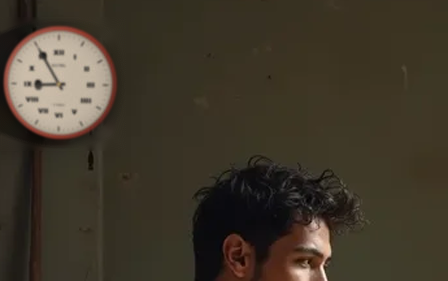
**8:55**
